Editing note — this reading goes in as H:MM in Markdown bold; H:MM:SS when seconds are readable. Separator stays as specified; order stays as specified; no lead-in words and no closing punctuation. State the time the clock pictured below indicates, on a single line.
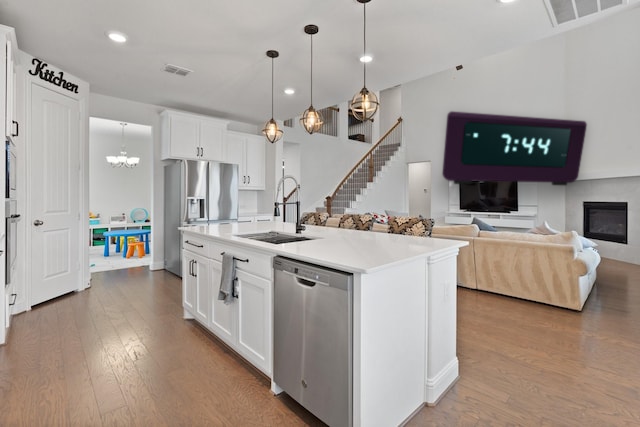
**7:44**
